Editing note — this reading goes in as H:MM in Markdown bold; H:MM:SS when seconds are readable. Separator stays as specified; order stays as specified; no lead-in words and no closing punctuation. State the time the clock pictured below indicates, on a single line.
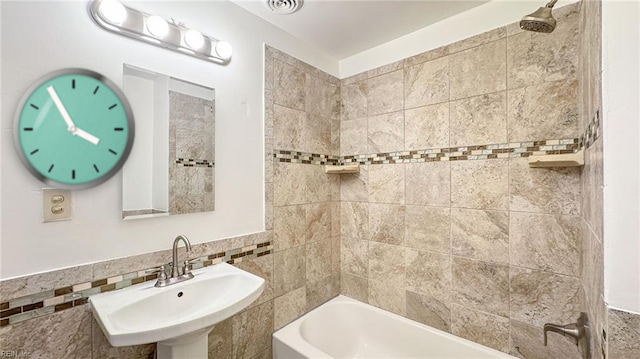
**3:55**
